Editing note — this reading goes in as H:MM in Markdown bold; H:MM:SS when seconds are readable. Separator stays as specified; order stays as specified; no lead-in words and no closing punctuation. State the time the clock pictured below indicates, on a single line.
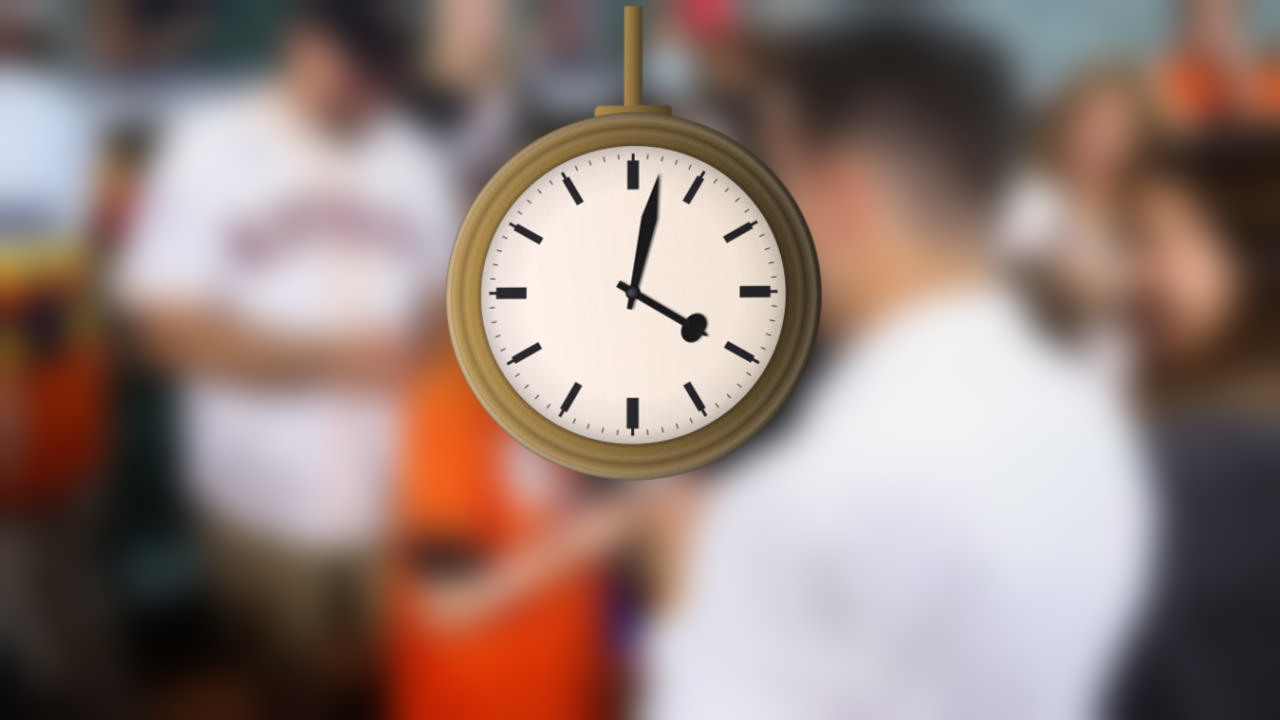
**4:02**
